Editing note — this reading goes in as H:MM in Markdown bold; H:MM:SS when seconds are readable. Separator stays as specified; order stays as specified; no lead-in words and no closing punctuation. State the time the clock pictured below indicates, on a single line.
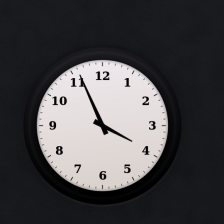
**3:56**
